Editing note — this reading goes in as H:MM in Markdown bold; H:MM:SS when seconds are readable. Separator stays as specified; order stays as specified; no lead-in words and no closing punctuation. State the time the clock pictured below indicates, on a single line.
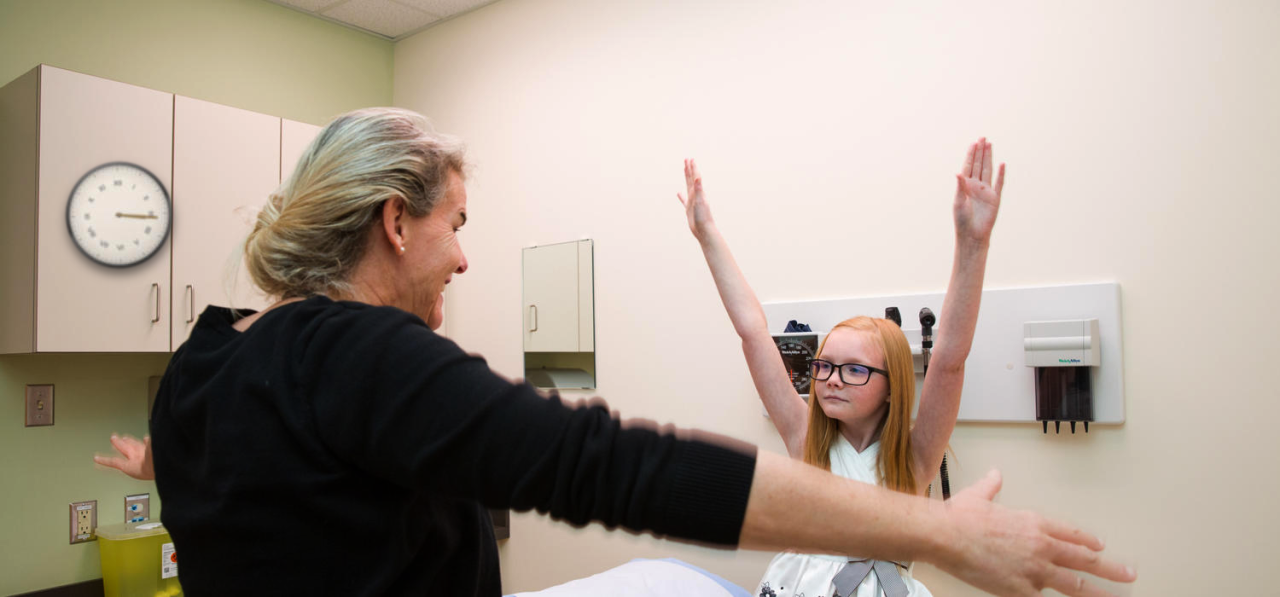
**3:16**
